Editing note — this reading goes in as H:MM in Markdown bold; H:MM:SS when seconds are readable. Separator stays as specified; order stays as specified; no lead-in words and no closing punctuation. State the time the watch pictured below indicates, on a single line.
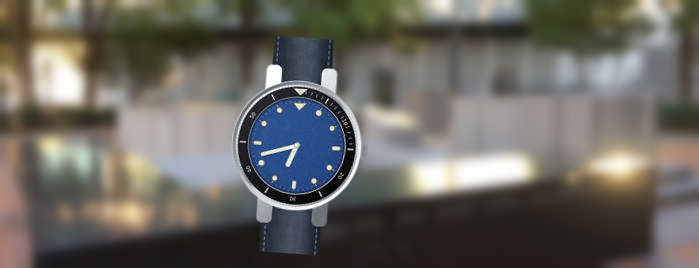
**6:42**
